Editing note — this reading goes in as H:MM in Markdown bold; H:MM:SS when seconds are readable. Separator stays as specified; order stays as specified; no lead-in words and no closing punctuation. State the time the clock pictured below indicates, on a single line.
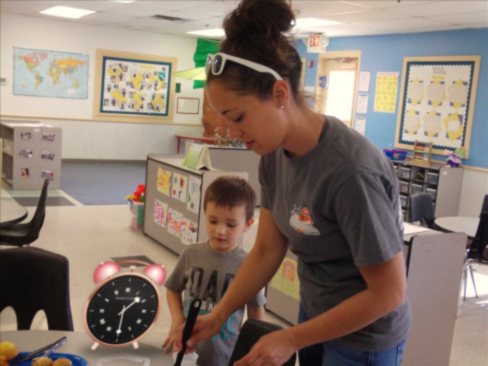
**1:30**
